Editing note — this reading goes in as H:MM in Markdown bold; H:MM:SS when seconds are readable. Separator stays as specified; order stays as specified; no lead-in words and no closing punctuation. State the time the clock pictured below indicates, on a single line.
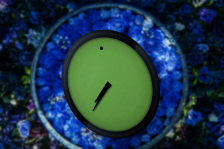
**7:37**
